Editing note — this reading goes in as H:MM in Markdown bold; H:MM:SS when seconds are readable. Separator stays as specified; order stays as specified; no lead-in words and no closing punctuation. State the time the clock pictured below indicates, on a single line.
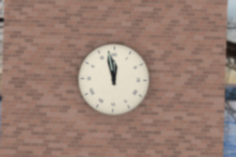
**11:58**
